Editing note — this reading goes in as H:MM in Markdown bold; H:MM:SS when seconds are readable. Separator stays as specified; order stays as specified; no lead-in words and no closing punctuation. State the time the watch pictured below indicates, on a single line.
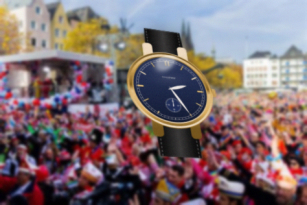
**2:25**
